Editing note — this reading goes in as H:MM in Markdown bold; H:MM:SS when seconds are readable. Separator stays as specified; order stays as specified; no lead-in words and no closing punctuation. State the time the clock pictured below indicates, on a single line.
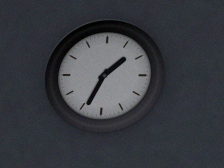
**1:34**
